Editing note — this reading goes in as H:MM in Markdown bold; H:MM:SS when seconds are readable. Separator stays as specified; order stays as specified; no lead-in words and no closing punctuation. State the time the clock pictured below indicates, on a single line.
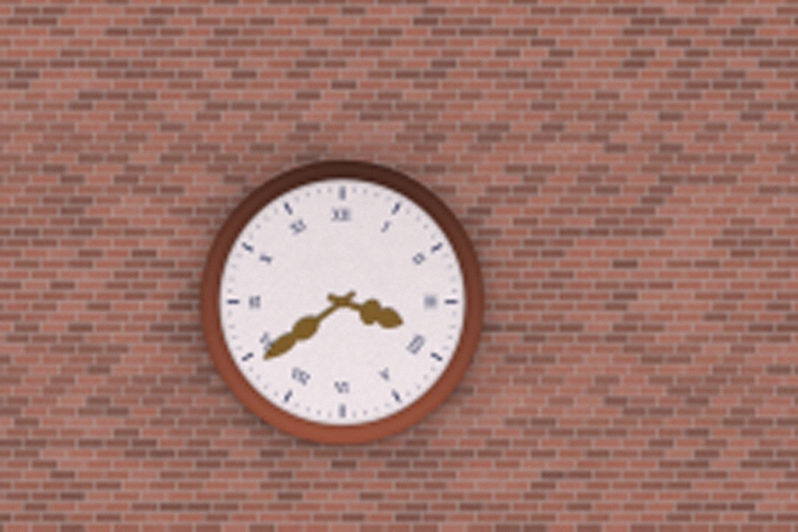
**3:39**
